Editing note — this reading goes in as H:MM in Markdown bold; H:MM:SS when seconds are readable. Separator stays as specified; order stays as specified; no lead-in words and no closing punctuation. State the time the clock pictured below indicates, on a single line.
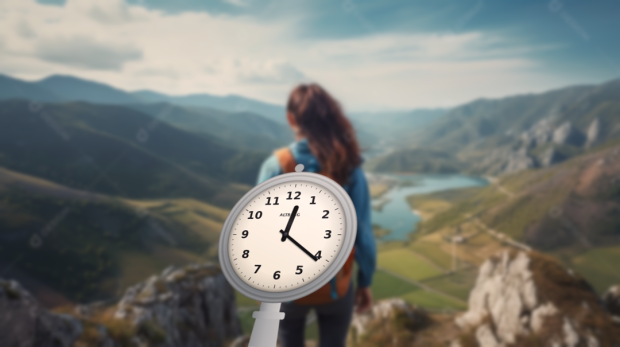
**12:21**
